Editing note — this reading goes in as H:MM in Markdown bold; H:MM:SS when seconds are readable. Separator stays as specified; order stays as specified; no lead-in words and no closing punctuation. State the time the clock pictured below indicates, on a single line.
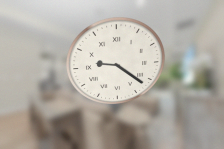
**9:22**
